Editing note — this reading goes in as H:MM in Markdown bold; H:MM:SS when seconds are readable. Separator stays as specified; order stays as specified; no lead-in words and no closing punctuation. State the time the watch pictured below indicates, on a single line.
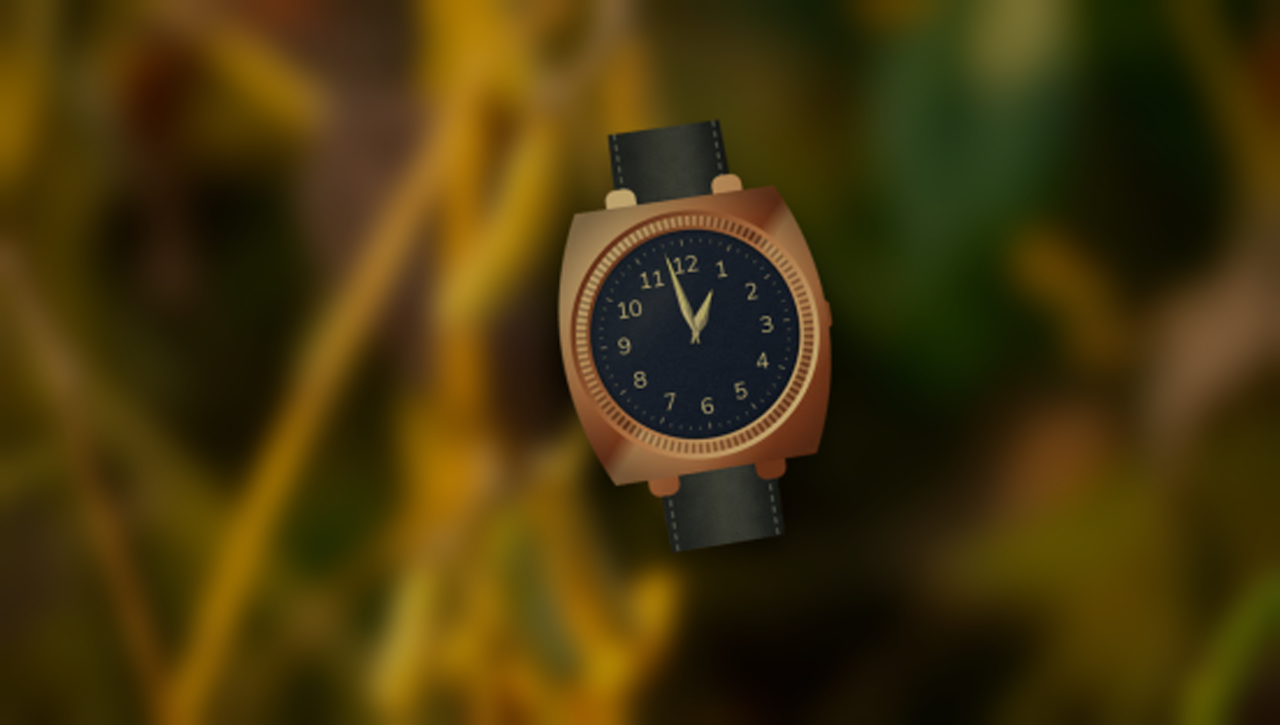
**12:58**
